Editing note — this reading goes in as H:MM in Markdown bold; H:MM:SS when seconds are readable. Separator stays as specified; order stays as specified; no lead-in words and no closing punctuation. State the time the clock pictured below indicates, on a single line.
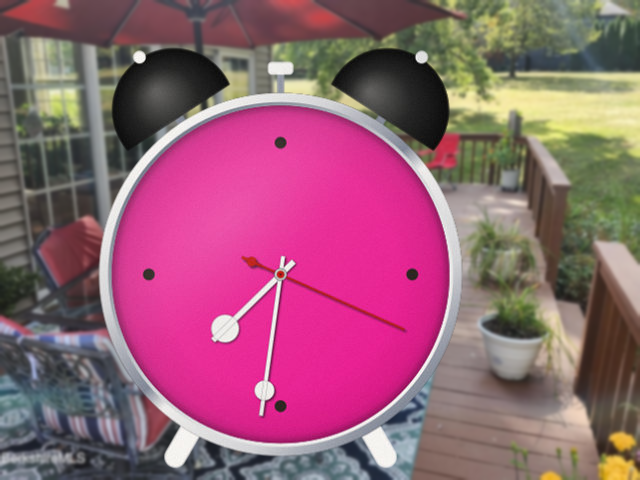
**7:31:19**
